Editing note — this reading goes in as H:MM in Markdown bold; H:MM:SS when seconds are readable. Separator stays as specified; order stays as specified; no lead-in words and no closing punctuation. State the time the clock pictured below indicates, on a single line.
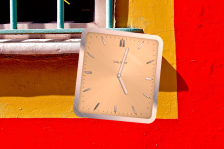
**5:02**
